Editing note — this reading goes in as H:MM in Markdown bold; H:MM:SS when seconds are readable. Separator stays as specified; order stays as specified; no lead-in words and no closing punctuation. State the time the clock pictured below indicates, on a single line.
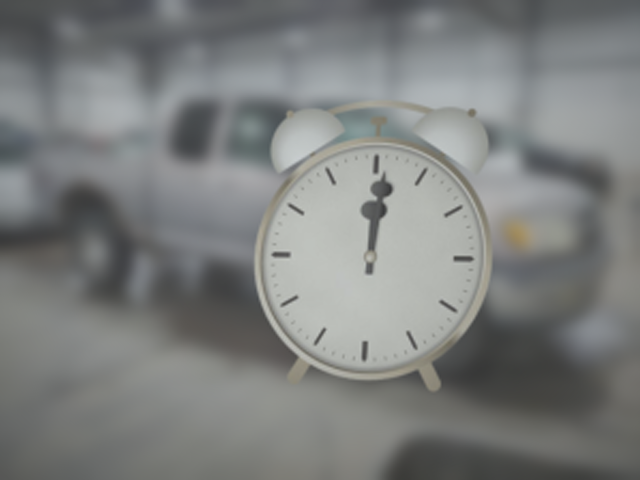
**12:01**
